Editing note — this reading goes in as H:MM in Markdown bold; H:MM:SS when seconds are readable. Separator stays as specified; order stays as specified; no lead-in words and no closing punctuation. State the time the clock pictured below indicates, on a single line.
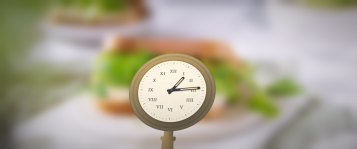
**1:14**
